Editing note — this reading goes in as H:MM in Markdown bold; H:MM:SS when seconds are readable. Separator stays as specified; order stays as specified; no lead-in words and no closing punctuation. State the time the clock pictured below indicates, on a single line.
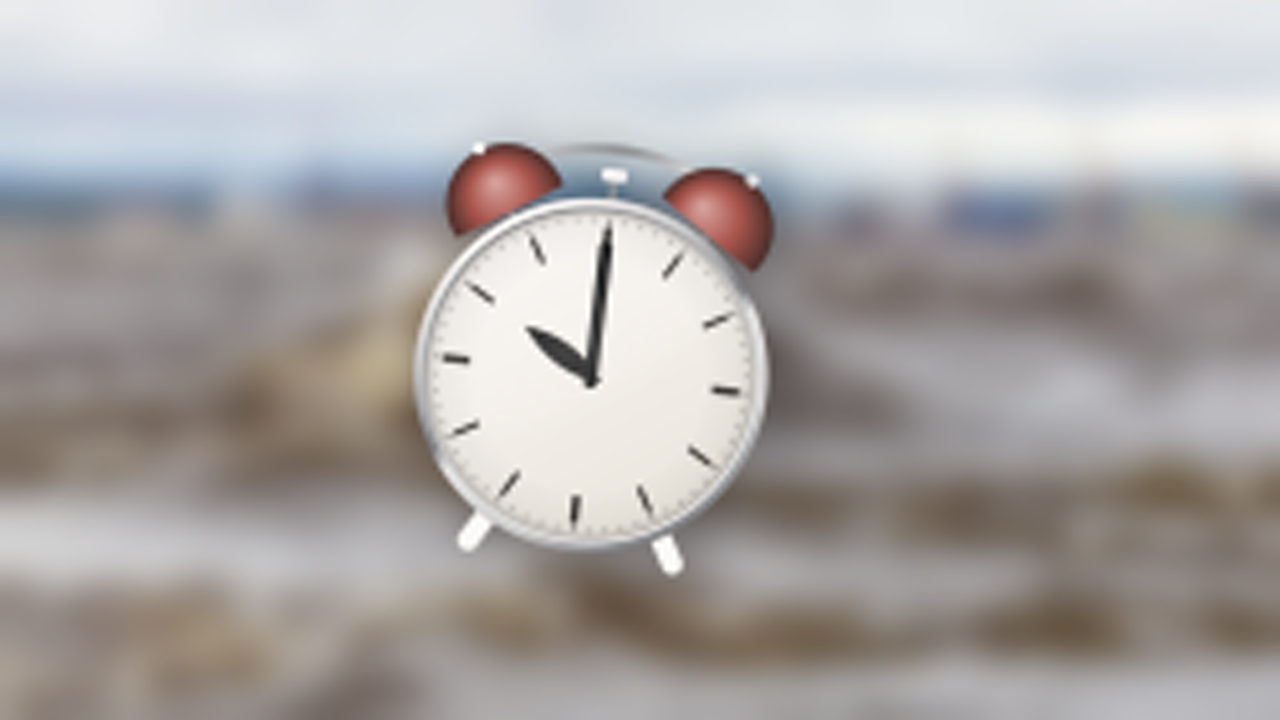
**10:00**
